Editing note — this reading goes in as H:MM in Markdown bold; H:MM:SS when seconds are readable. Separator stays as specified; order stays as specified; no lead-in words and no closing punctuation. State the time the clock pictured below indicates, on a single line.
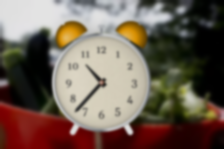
**10:37**
